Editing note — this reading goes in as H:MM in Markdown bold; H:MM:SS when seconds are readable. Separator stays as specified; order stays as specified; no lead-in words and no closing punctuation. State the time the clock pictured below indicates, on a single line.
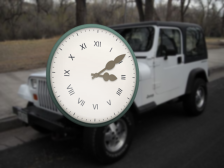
**3:09**
